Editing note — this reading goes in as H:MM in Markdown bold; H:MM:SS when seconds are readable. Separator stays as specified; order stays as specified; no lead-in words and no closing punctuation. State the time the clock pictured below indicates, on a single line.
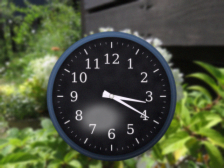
**3:20**
